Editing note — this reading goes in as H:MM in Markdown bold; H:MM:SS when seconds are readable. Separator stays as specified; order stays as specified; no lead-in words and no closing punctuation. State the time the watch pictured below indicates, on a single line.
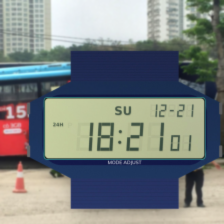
**18:21:01**
